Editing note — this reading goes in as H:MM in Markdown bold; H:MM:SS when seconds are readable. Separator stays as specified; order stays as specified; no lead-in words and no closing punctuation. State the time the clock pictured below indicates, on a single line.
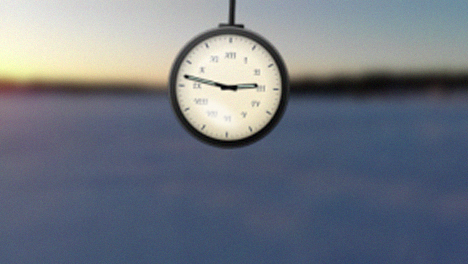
**2:47**
